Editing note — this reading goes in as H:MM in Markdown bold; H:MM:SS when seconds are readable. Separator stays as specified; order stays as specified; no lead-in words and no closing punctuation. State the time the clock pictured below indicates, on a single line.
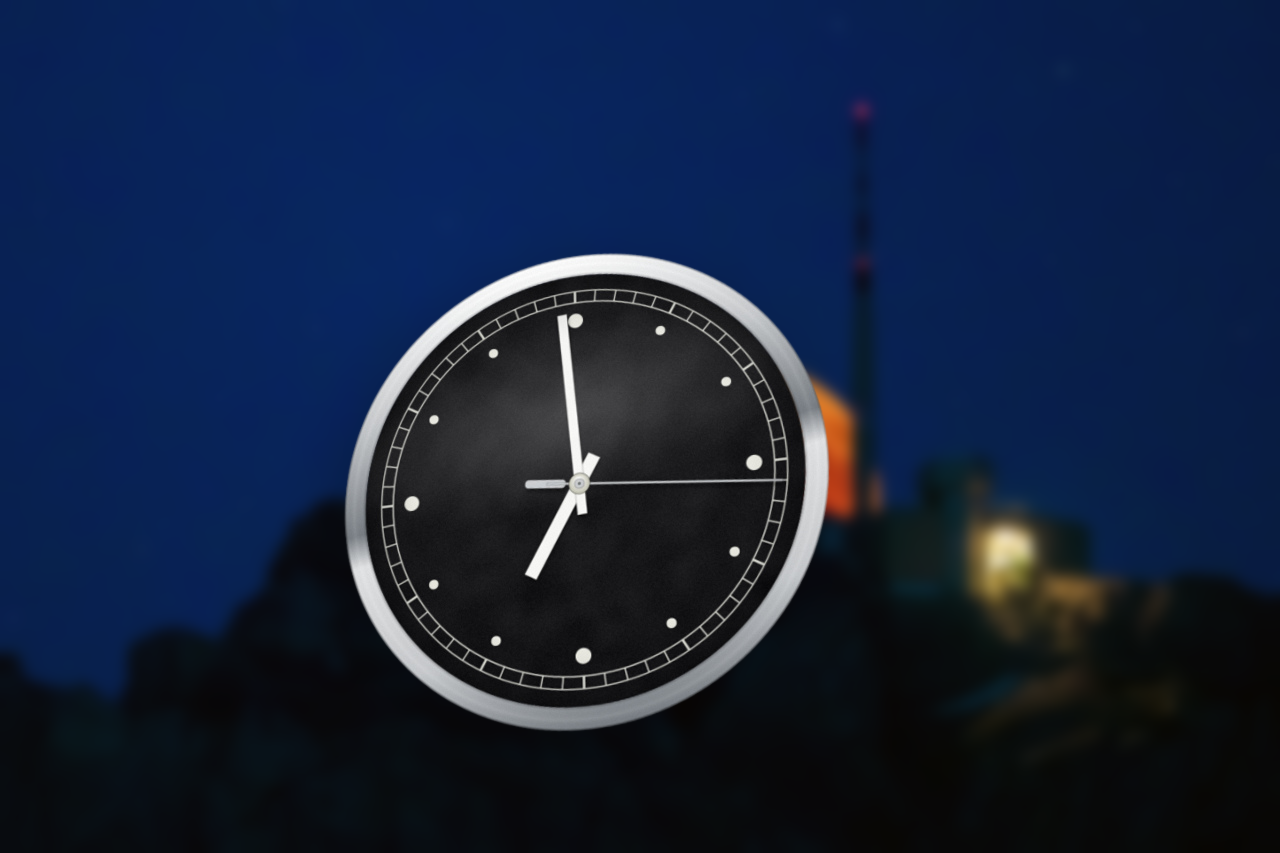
**6:59:16**
